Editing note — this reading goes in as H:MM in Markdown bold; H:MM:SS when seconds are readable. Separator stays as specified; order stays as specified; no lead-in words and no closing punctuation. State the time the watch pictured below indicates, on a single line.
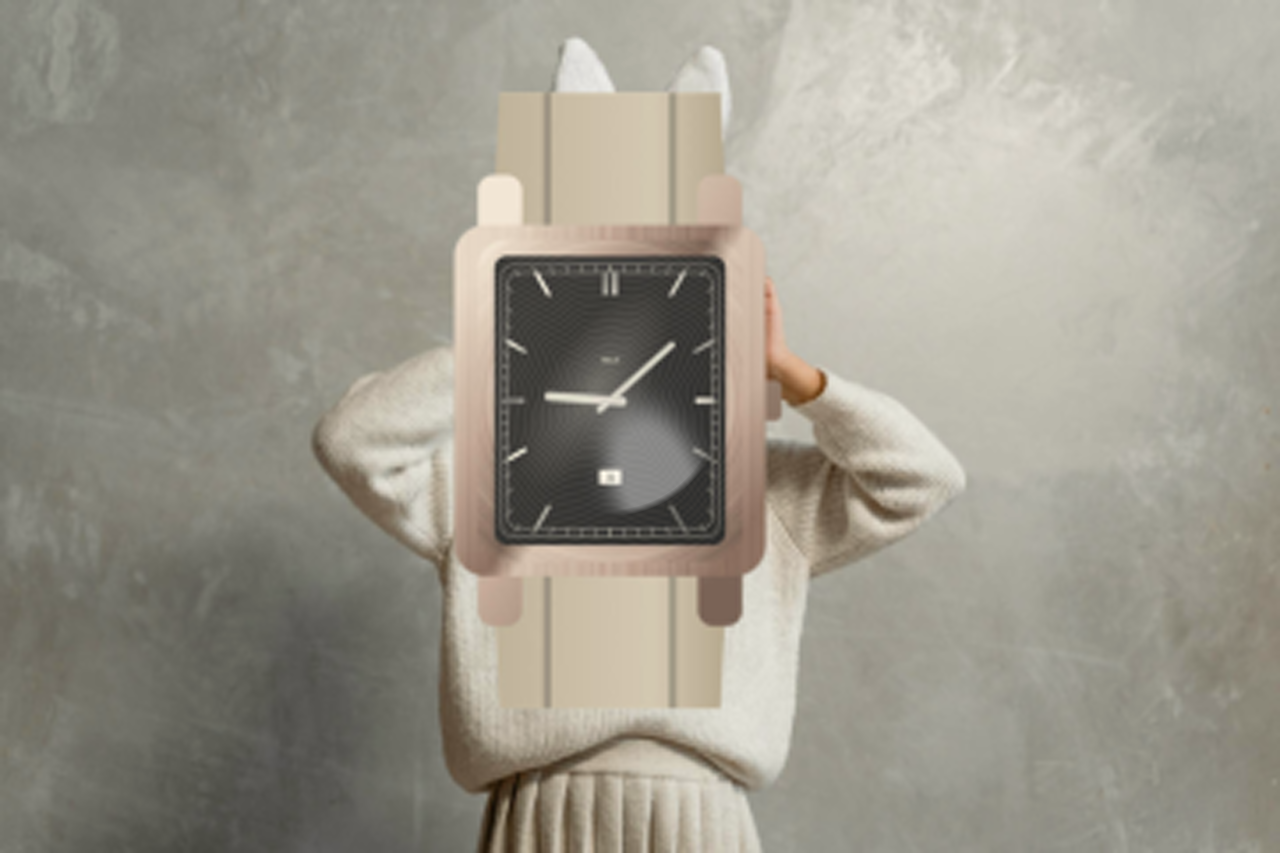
**9:08**
